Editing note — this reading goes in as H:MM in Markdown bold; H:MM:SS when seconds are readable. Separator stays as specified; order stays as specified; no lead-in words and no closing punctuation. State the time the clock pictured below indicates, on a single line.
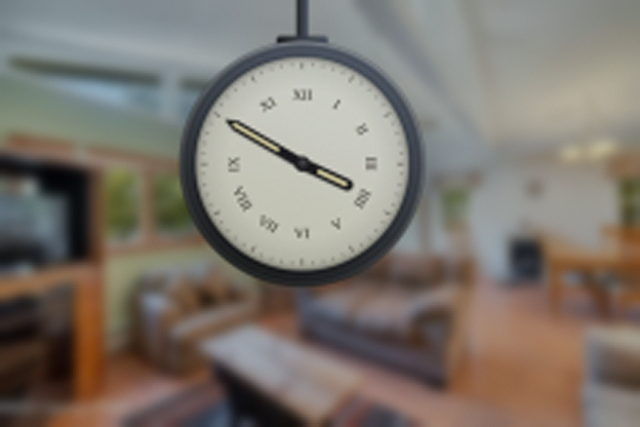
**3:50**
